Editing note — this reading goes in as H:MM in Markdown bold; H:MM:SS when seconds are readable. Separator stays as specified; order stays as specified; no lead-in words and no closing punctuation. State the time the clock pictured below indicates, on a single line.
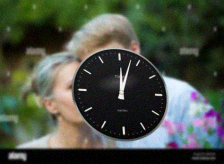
**12:03**
